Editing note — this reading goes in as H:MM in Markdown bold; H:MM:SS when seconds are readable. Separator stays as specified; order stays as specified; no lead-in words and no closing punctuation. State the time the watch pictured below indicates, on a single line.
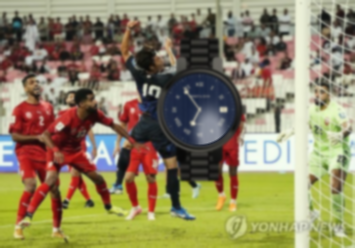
**6:54**
